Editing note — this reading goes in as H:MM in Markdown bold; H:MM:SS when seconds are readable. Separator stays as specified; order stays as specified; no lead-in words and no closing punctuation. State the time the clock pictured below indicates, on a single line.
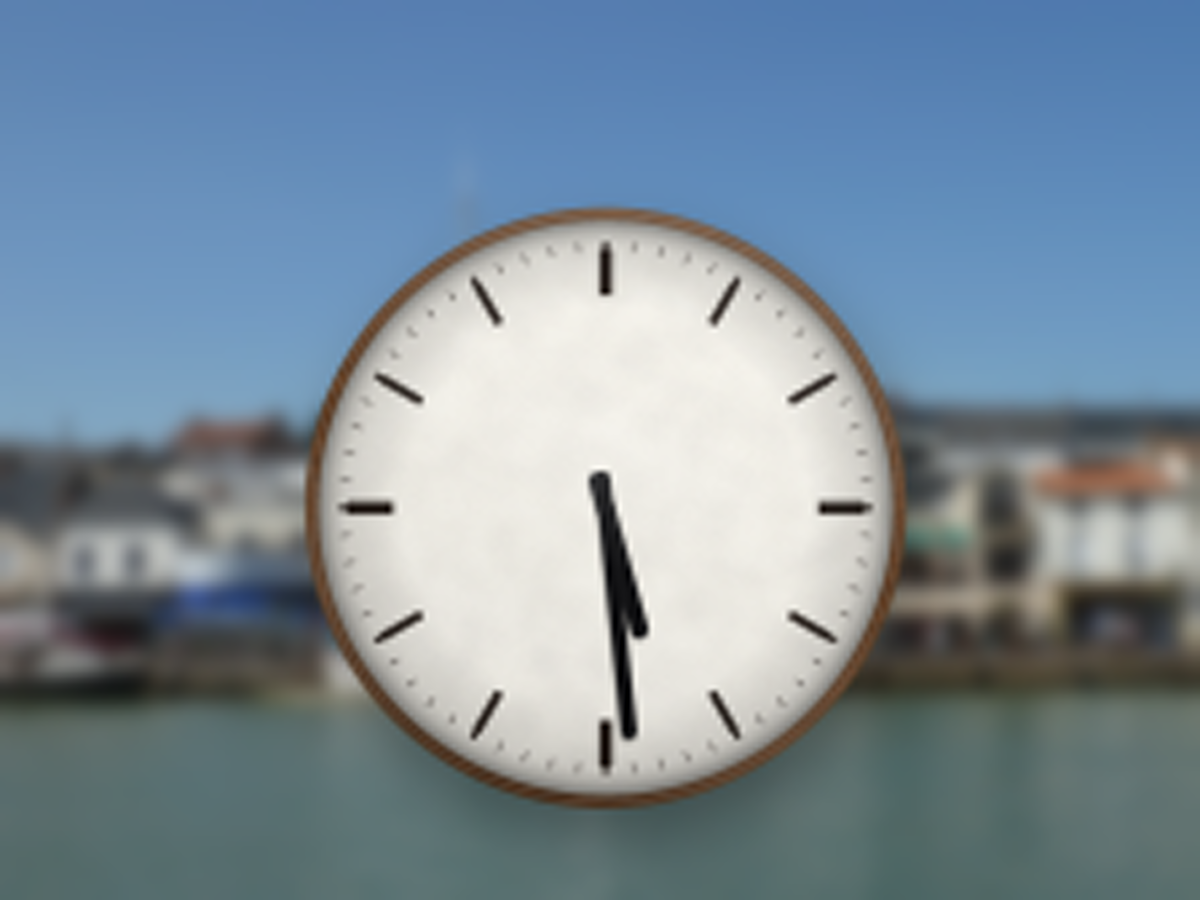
**5:29**
